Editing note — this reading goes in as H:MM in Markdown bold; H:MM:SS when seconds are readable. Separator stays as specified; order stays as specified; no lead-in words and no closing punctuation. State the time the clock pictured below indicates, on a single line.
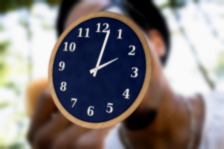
**2:02**
